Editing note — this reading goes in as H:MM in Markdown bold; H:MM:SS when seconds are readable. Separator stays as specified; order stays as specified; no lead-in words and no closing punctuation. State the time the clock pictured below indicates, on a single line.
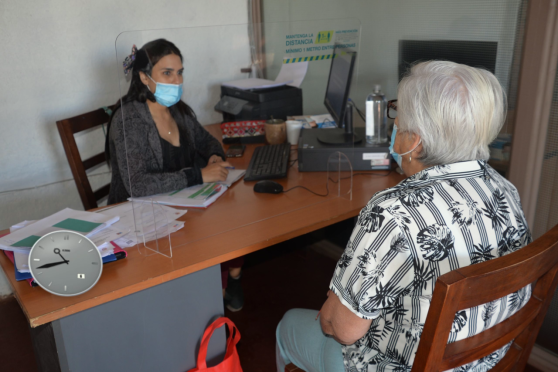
**10:42**
